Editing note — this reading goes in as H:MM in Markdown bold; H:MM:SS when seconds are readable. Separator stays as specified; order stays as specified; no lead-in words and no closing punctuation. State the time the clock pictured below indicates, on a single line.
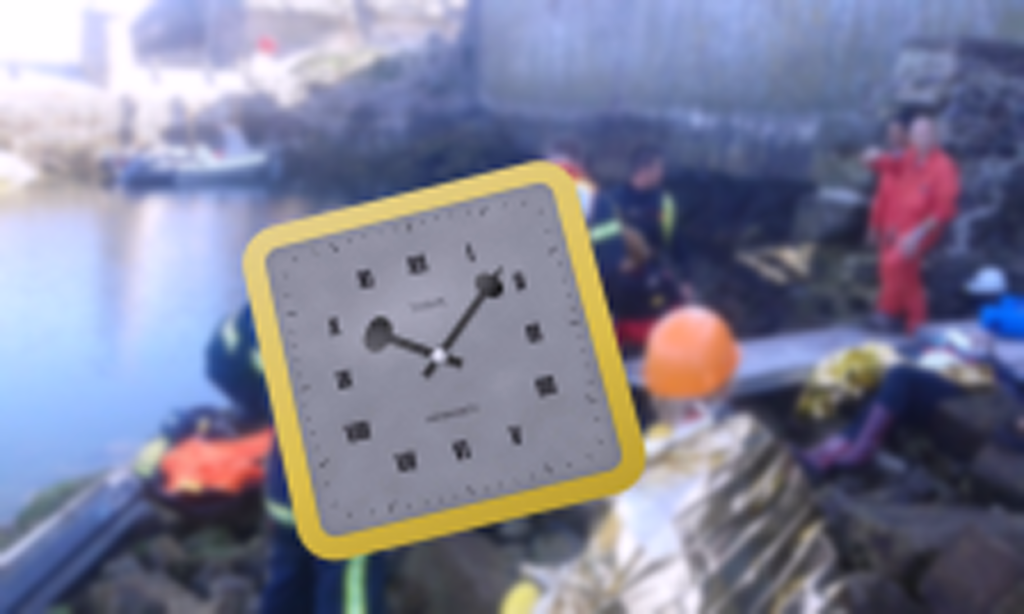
**10:08**
